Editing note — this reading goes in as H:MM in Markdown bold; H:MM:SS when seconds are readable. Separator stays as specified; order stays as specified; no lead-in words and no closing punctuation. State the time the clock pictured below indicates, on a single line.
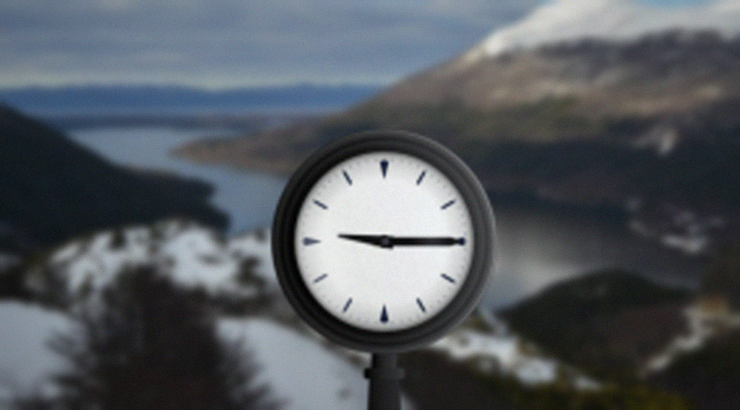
**9:15**
